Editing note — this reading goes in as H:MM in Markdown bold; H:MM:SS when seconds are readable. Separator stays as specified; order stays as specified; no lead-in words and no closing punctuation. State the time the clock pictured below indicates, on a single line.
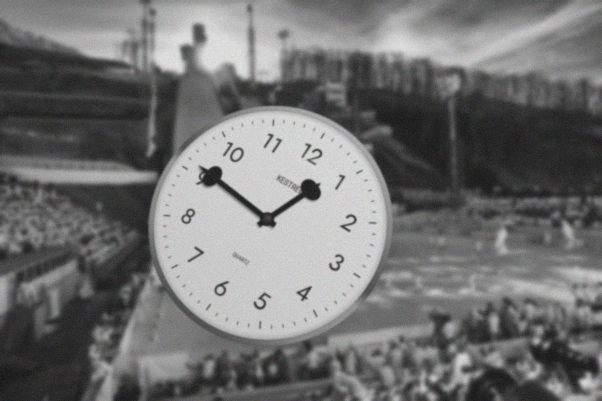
**12:46**
